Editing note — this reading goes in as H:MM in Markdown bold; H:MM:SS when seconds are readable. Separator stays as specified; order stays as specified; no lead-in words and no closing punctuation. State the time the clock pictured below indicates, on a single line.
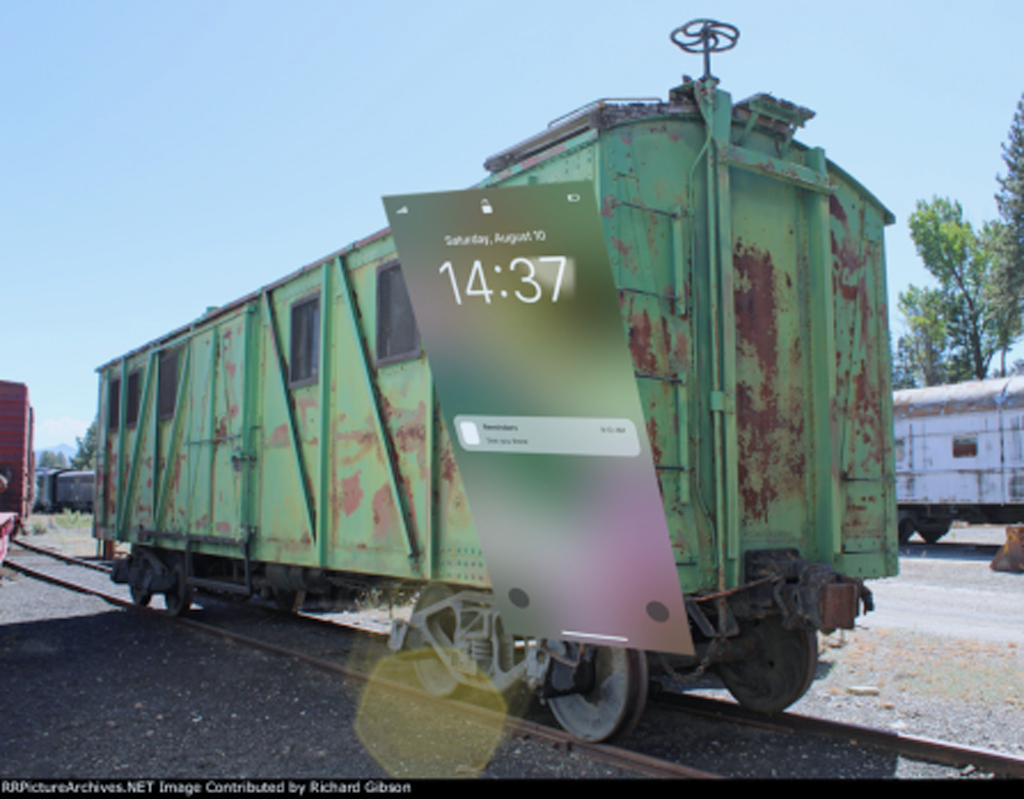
**14:37**
